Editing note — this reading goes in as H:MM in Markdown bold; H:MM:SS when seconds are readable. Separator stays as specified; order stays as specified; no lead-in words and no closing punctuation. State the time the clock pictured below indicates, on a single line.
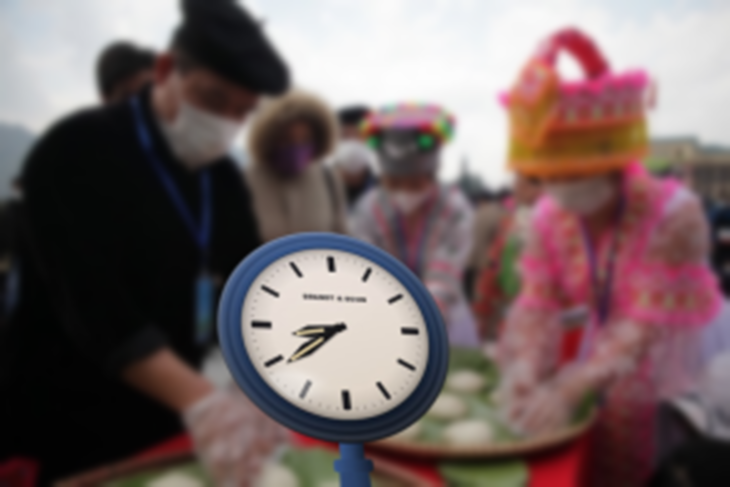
**8:39**
